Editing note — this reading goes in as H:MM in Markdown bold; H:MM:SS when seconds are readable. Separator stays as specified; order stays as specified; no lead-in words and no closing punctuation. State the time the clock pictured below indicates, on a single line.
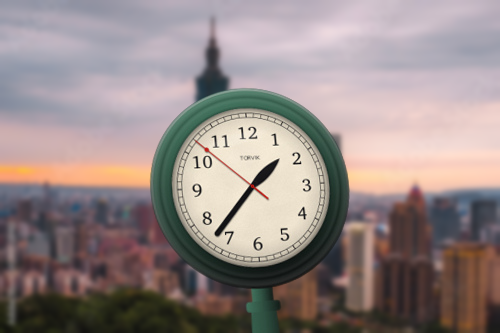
**1:36:52**
